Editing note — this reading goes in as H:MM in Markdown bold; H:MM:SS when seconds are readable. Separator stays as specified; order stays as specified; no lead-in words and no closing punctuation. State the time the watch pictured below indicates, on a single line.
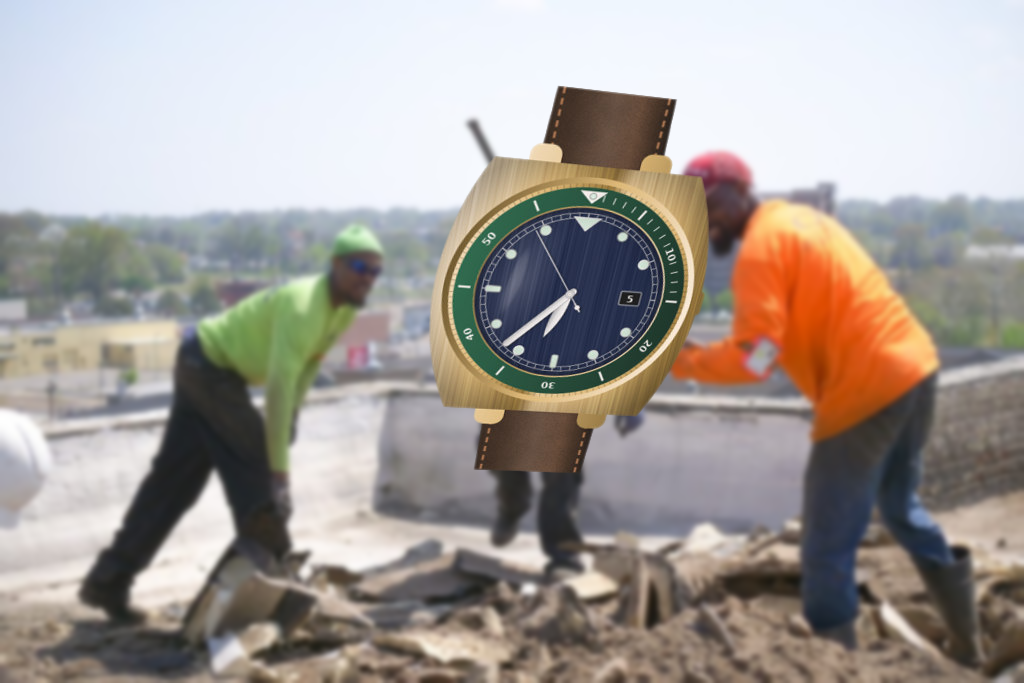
**6:36:54**
